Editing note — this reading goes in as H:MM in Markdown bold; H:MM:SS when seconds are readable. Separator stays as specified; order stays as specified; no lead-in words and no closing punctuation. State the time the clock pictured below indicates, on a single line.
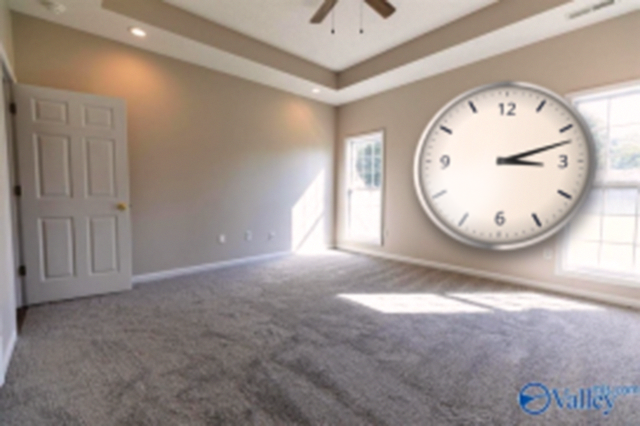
**3:12**
